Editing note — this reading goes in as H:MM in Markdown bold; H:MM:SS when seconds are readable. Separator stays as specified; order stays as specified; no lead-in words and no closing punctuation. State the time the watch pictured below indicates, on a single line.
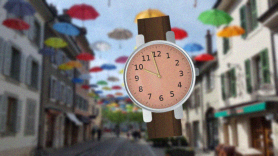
**9:58**
